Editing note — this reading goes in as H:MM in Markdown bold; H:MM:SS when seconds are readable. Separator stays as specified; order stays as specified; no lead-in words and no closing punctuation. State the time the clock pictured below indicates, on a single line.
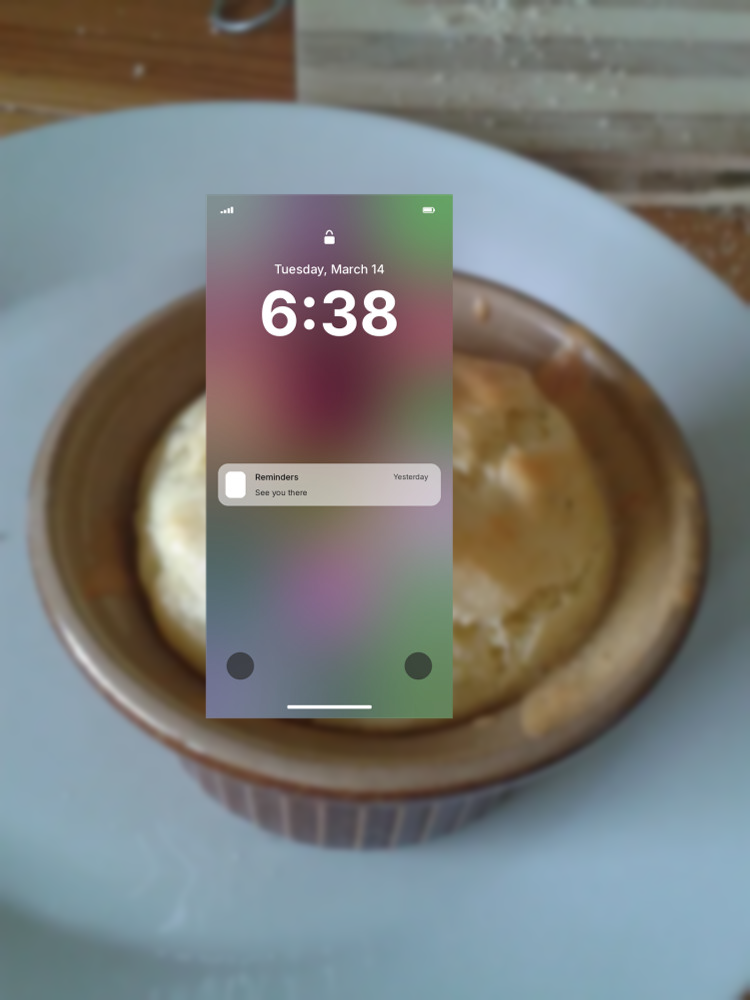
**6:38**
